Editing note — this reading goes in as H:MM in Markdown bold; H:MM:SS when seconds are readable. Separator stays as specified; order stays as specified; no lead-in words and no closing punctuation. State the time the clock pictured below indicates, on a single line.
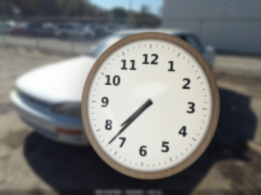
**7:37**
